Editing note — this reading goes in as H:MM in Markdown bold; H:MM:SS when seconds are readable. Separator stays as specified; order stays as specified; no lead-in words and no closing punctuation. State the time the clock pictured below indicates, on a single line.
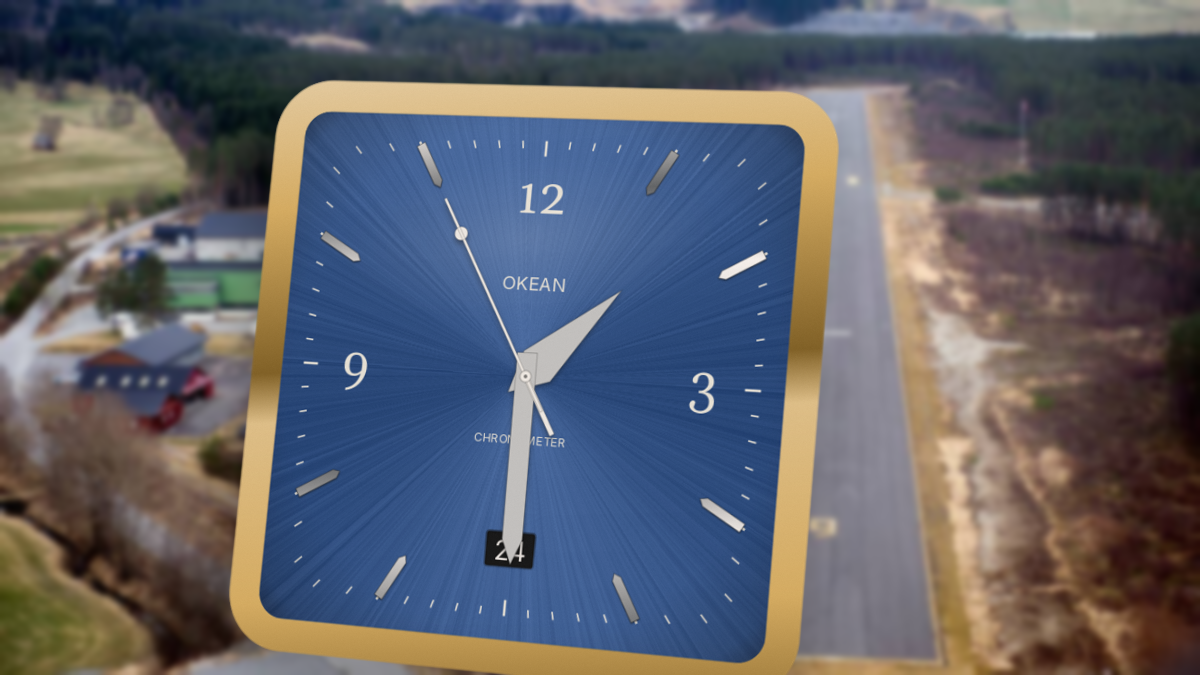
**1:29:55**
